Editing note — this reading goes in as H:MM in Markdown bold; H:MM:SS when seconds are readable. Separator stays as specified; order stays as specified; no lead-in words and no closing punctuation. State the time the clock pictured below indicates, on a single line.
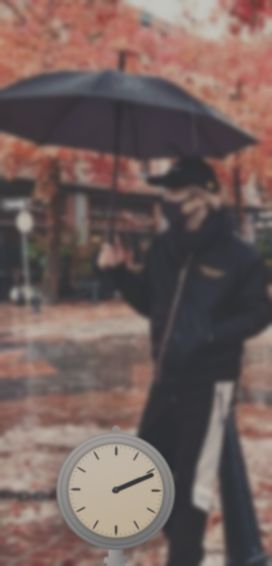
**2:11**
